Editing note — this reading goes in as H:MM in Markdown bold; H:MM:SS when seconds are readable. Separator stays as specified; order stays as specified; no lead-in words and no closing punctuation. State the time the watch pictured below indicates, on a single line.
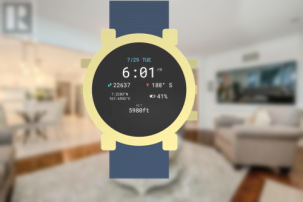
**6:01**
